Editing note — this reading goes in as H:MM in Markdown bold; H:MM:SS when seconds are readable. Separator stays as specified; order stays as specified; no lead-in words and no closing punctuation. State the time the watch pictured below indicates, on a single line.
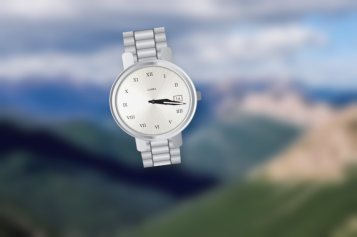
**3:17**
